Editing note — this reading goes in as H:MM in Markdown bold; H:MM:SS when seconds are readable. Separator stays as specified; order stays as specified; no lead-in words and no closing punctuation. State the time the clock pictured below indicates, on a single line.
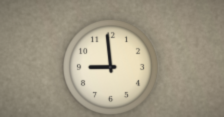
**8:59**
